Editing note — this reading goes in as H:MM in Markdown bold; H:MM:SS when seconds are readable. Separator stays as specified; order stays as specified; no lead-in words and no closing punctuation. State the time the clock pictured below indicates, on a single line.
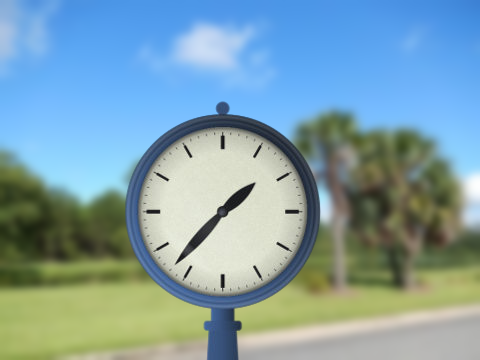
**1:37**
